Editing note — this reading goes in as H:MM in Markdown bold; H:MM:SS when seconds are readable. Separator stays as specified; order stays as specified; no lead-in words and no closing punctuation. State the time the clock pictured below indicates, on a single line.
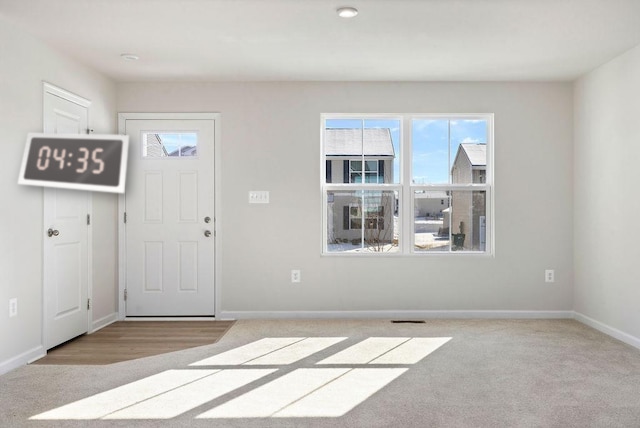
**4:35**
